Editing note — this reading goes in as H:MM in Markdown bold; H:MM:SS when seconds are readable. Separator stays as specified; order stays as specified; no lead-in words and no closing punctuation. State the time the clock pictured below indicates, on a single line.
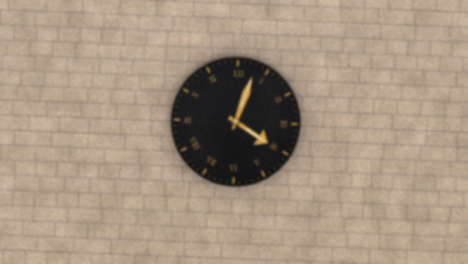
**4:03**
